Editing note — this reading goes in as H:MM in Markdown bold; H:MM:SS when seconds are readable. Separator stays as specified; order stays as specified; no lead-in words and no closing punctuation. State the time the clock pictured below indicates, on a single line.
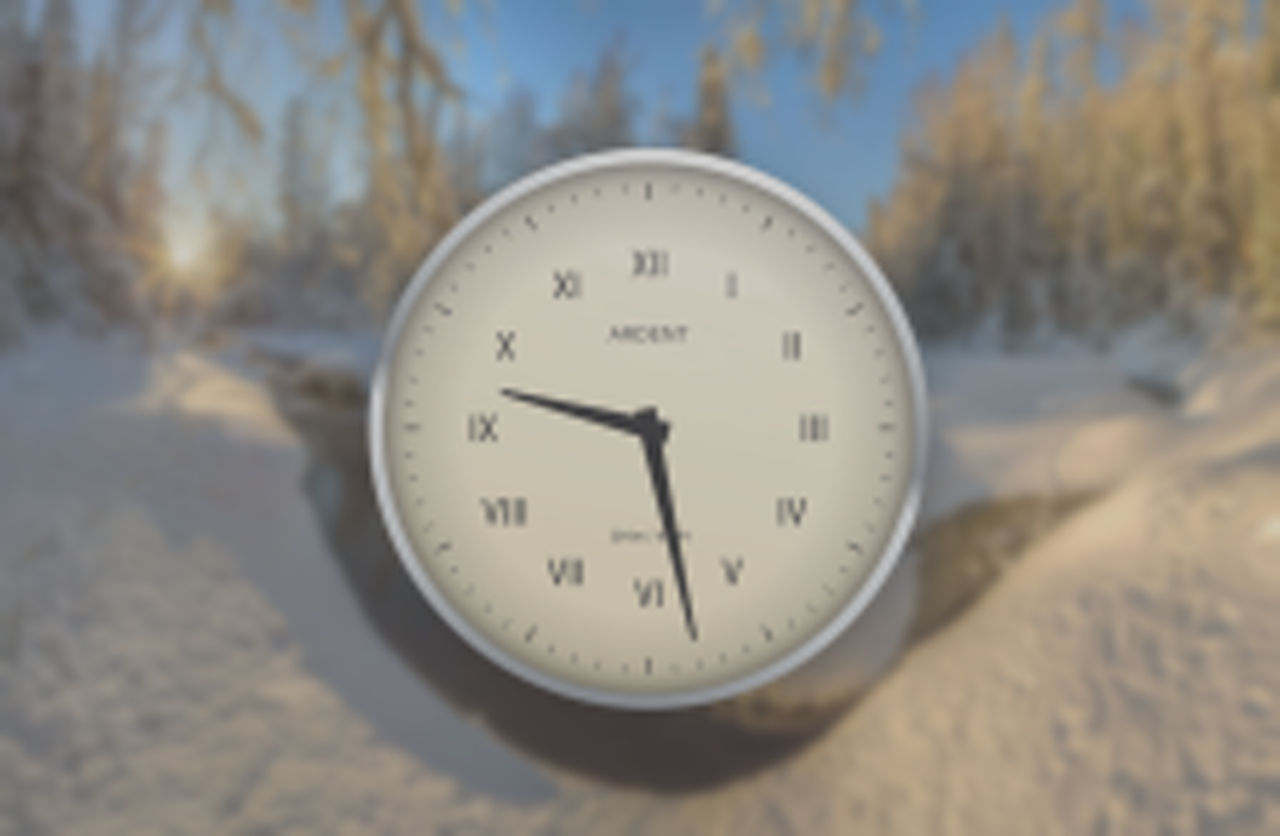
**9:28**
